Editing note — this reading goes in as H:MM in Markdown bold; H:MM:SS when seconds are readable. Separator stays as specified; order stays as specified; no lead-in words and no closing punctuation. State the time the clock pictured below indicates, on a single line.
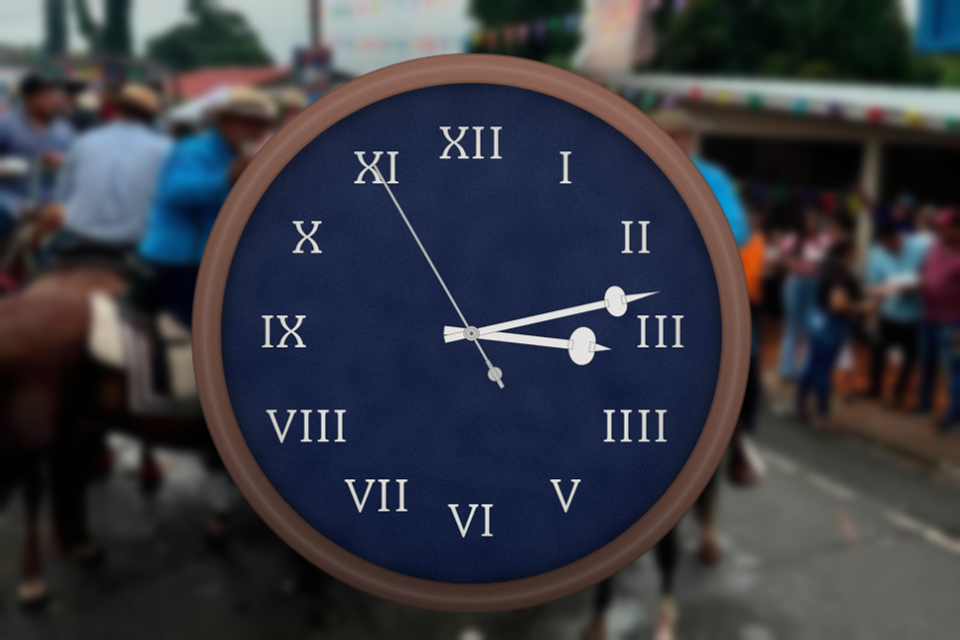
**3:12:55**
